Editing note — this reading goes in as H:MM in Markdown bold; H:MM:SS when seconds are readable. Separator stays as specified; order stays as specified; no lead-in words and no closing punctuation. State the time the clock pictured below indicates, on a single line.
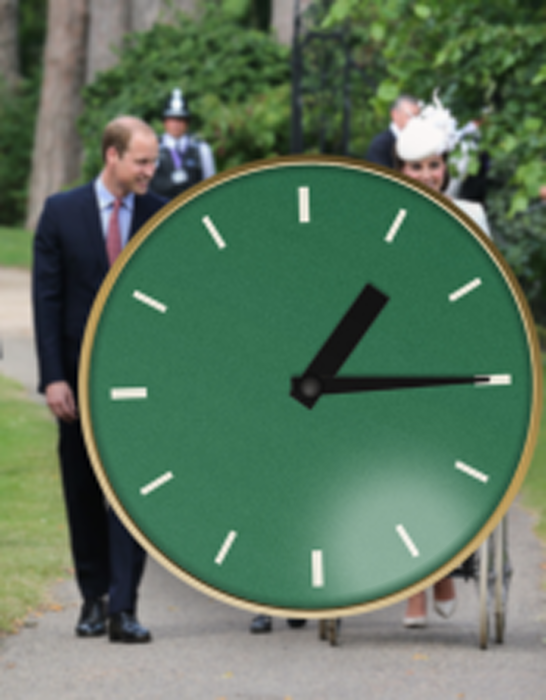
**1:15**
